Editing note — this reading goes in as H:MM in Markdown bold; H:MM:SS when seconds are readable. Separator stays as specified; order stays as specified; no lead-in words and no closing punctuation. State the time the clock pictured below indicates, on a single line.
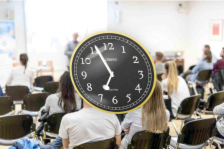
**6:56**
